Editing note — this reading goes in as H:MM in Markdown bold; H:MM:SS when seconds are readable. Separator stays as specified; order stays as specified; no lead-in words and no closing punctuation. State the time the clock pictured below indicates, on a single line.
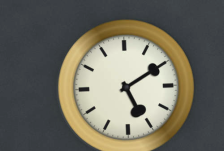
**5:10**
